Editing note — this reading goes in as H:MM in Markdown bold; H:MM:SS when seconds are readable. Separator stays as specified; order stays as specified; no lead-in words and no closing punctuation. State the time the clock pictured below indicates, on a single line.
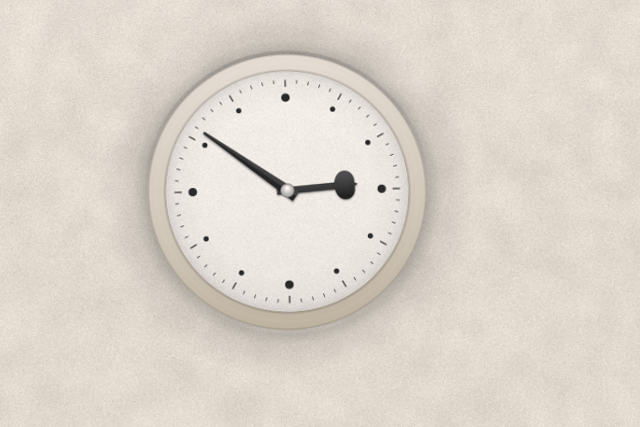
**2:51**
